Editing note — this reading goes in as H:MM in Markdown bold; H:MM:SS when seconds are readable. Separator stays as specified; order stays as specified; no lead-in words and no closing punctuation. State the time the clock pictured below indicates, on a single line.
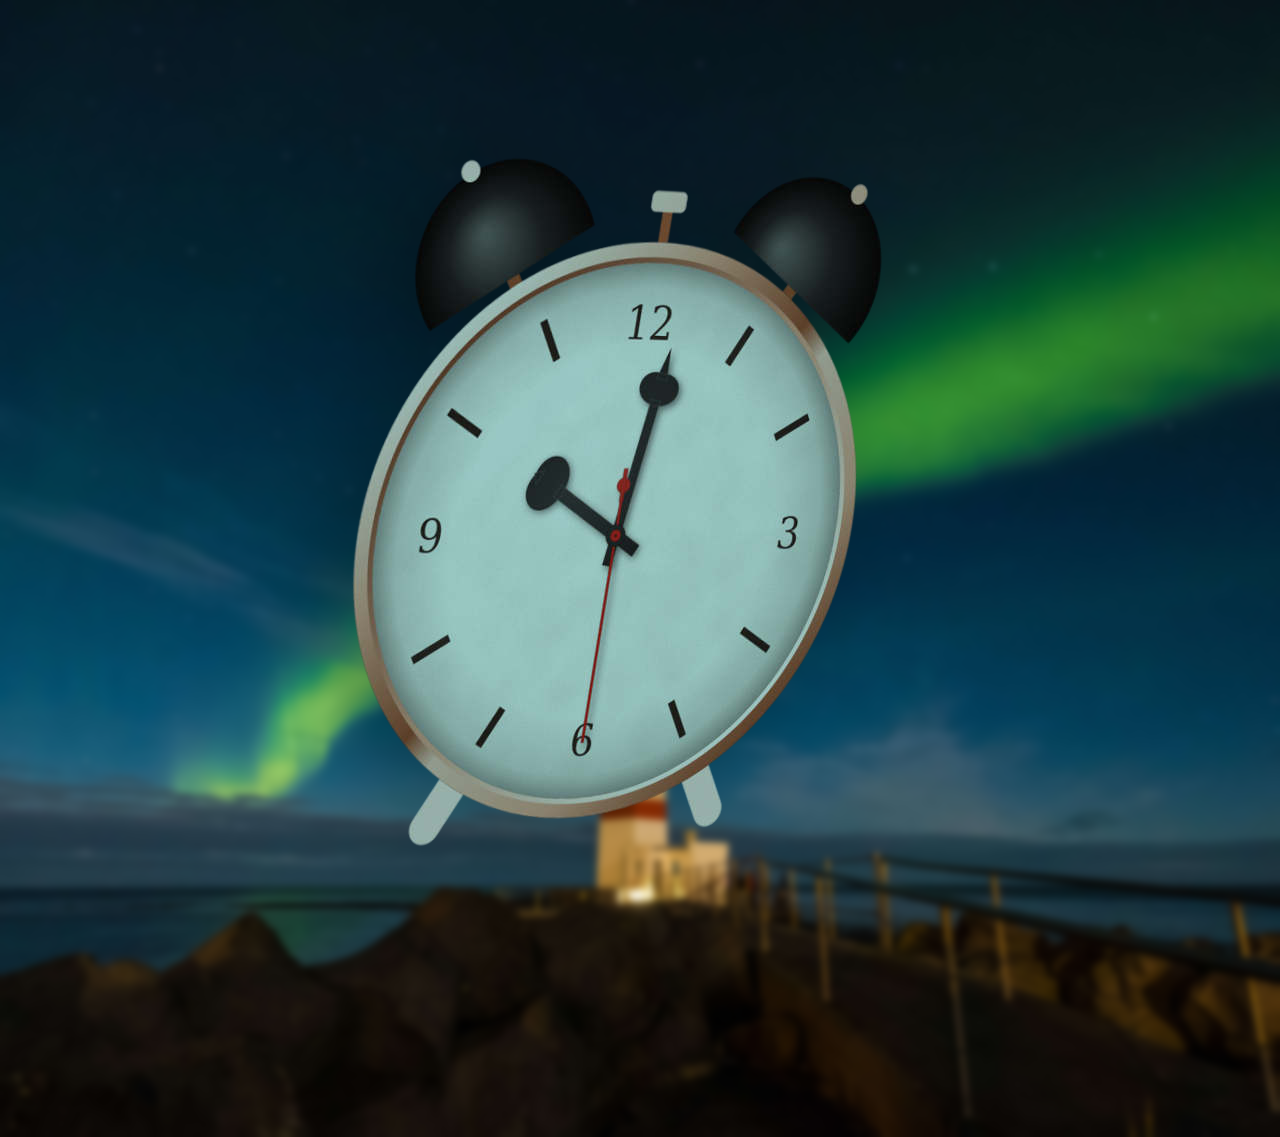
**10:01:30**
